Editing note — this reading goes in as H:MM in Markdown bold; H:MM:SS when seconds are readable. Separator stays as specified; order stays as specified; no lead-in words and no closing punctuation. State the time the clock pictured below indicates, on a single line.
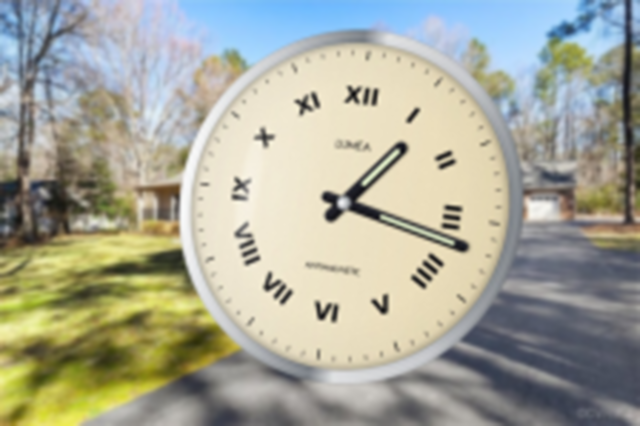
**1:17**
